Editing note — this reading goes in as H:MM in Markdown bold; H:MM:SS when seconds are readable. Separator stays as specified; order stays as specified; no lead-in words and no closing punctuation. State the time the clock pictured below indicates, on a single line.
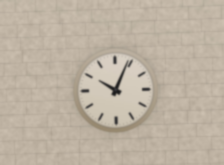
**10:04**
